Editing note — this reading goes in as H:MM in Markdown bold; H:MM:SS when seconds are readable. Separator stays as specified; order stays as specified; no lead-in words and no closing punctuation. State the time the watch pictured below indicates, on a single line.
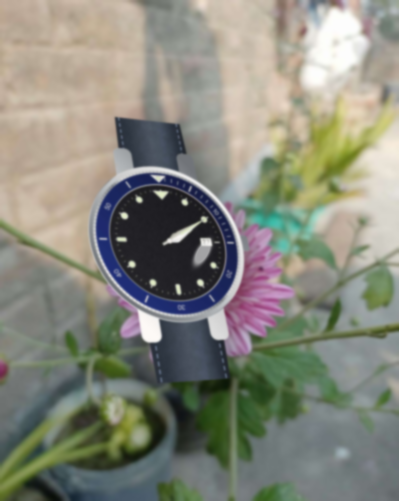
**2:10**
